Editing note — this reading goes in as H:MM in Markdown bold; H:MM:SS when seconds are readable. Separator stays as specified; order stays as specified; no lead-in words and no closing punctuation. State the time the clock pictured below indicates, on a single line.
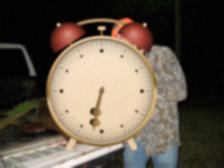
**6:32**
